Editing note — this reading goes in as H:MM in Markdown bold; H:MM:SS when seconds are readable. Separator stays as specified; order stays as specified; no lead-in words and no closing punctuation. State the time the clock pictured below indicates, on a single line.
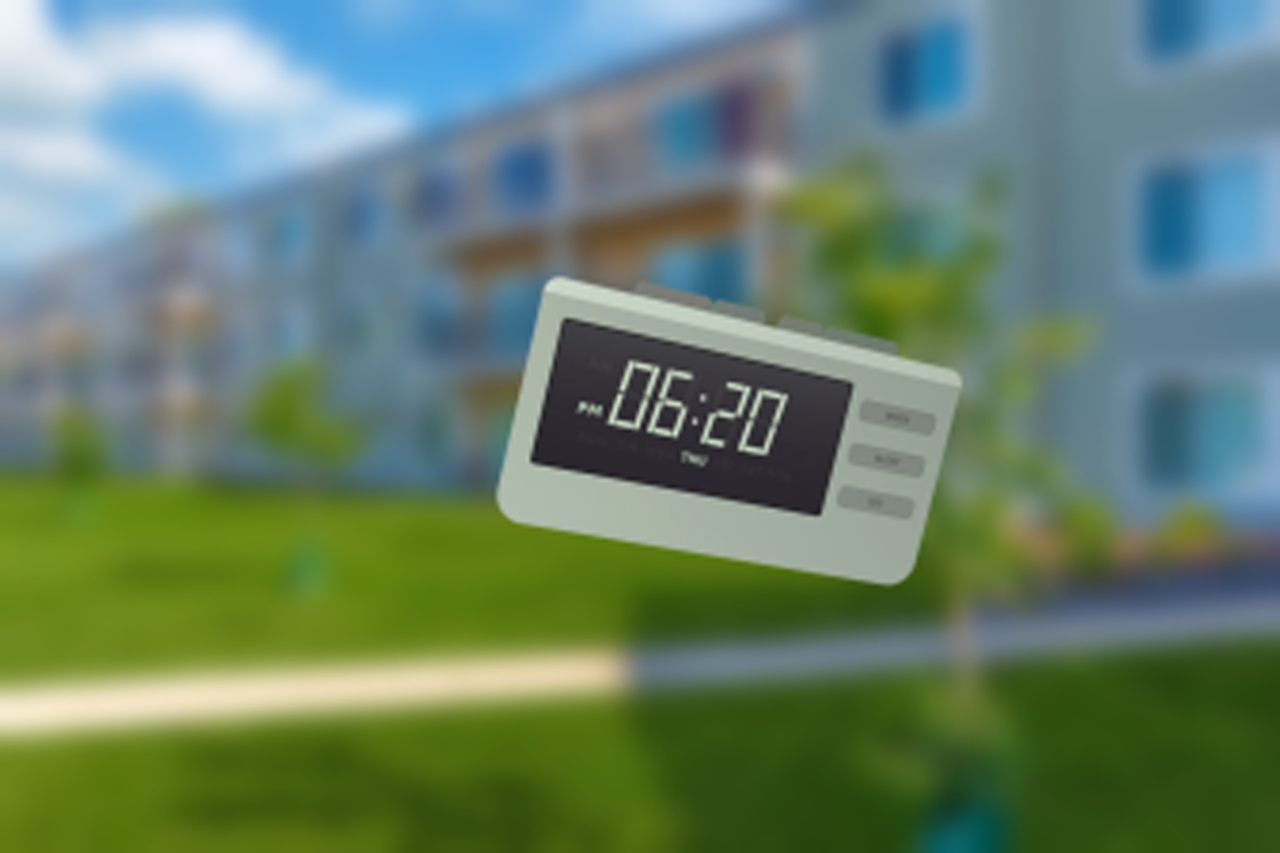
**6:20**
